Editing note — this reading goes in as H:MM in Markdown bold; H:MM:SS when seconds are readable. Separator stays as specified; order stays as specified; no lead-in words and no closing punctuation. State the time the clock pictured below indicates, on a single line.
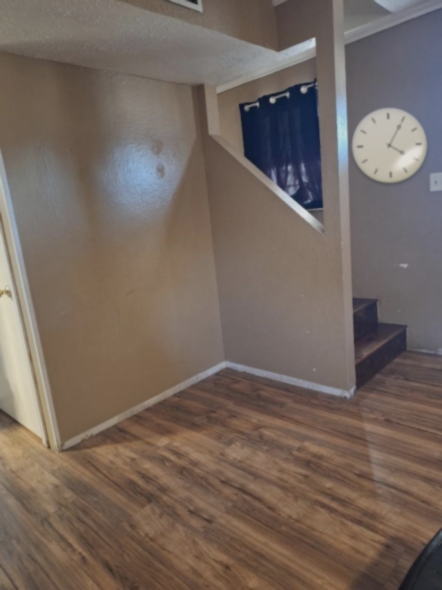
**4:05**
